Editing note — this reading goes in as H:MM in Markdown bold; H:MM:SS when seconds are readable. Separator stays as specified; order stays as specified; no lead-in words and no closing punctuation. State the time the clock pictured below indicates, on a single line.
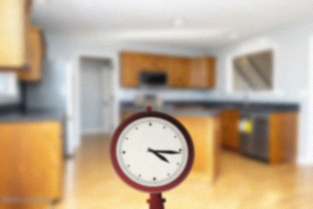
**4:16**
